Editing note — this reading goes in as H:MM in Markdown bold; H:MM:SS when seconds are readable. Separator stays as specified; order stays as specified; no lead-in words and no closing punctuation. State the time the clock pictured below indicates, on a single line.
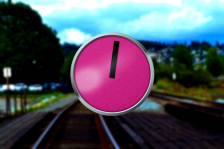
**12:00**
